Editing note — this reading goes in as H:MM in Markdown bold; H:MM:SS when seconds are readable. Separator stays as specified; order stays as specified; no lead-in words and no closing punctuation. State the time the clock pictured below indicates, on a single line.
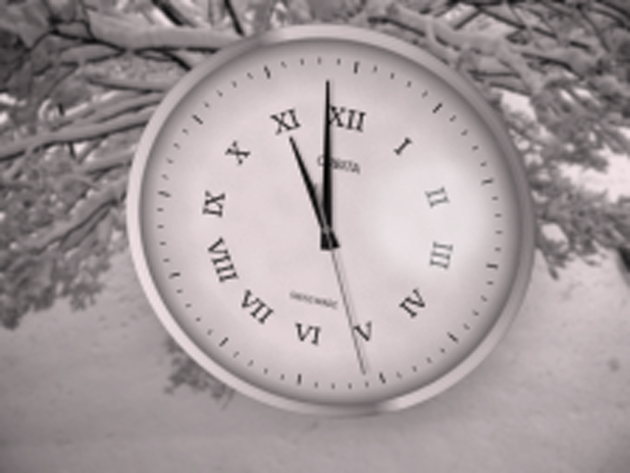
**10:58:26**
